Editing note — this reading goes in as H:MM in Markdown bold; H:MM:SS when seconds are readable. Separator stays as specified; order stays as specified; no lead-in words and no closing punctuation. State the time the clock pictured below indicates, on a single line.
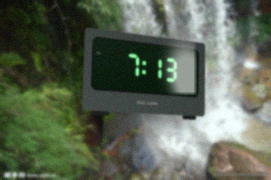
**7:13**
